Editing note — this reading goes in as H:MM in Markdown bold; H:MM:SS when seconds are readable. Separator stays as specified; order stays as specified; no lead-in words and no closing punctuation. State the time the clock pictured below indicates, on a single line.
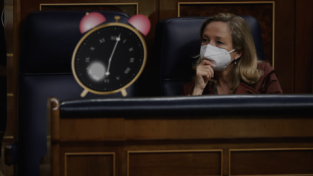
**6:02**
